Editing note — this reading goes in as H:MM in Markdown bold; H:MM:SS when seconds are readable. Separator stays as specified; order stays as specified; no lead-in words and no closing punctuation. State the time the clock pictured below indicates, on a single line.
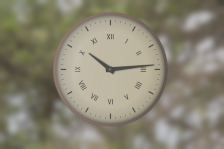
**10:14**
